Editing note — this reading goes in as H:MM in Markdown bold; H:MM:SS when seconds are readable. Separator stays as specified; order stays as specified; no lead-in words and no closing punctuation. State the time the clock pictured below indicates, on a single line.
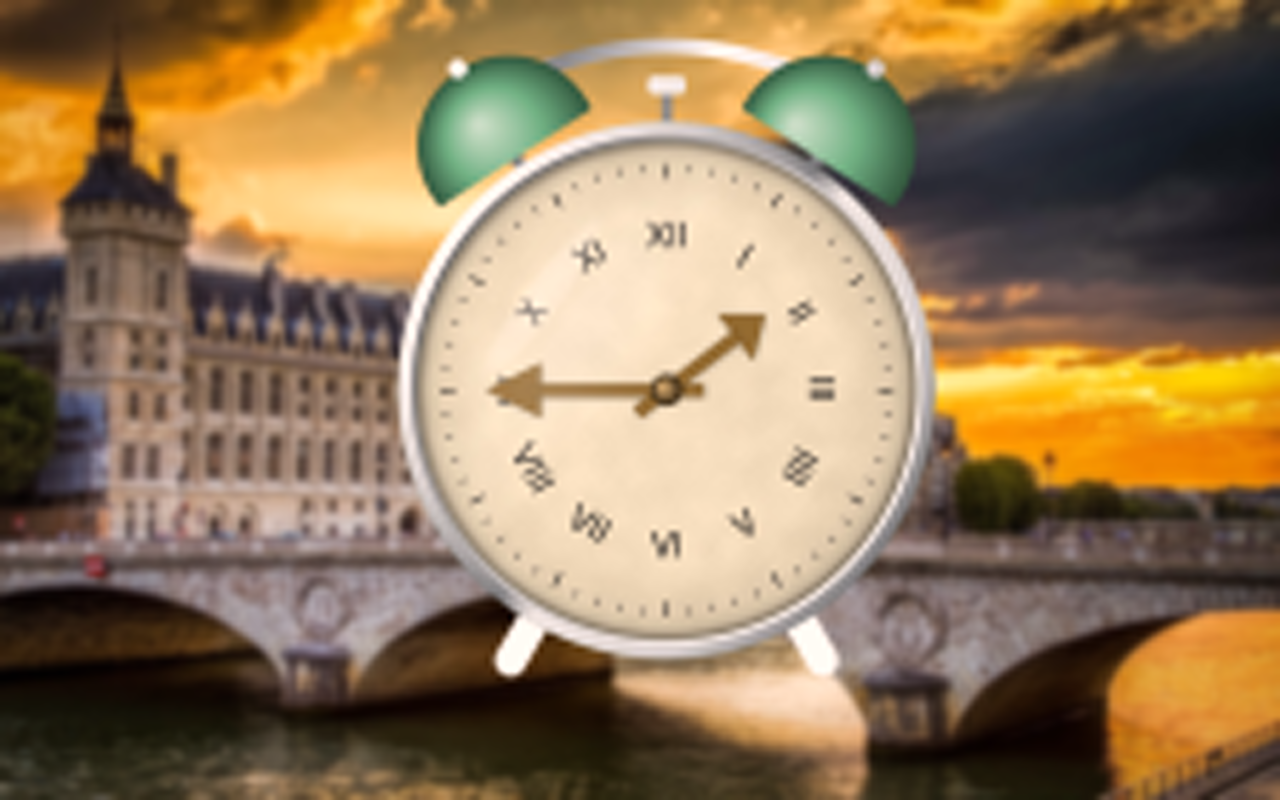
**1:45**
